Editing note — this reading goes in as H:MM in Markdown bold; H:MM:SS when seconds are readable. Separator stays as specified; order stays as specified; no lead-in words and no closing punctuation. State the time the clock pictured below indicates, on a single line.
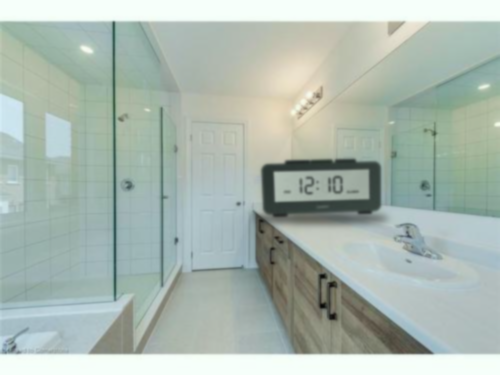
**12:10**
